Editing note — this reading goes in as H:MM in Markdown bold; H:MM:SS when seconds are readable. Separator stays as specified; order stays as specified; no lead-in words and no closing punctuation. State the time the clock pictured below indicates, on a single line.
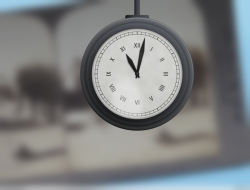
**11:02**
